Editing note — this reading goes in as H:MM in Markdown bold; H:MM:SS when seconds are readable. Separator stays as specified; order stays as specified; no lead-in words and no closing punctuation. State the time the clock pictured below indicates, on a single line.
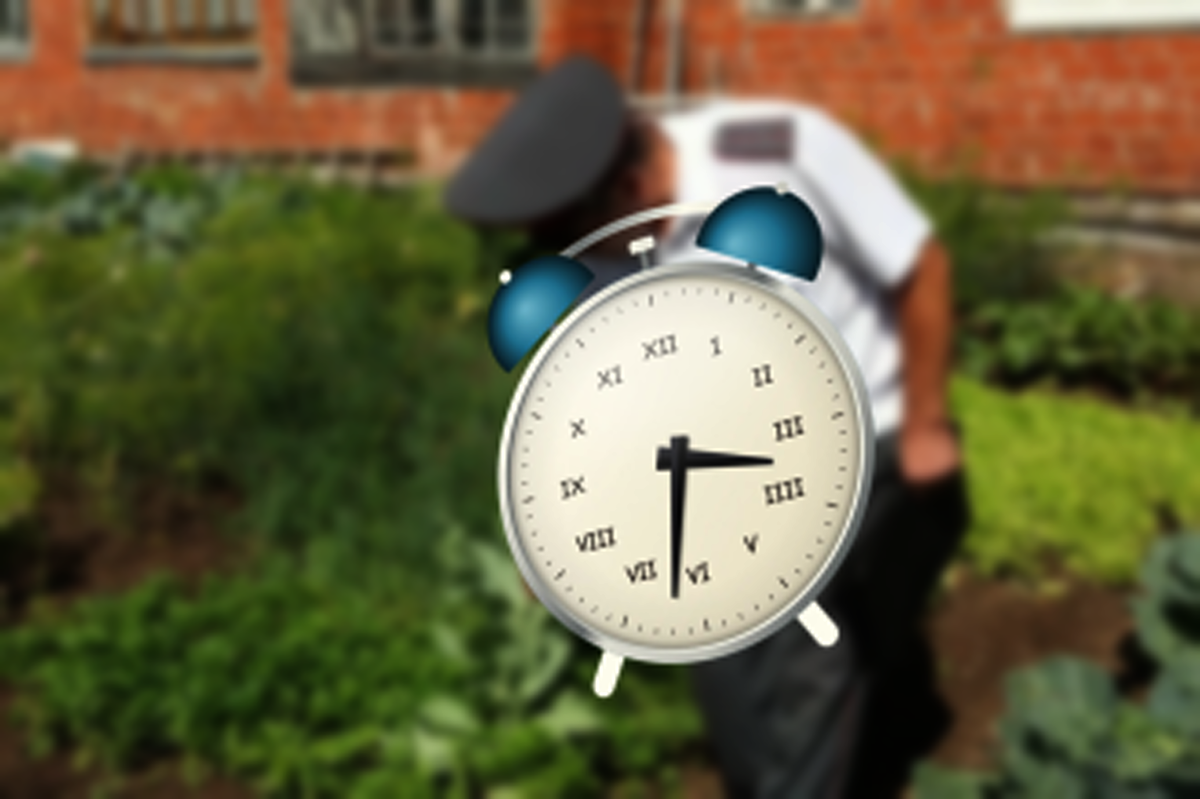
**3:32**
